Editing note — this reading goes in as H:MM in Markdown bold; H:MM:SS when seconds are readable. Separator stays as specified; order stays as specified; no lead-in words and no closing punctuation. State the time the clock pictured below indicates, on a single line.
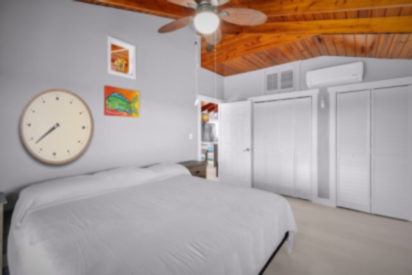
**7:38**
